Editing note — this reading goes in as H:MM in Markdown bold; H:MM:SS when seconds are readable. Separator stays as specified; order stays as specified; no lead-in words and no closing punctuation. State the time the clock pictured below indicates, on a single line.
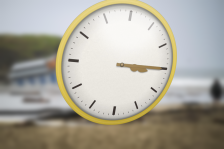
**3:15**
